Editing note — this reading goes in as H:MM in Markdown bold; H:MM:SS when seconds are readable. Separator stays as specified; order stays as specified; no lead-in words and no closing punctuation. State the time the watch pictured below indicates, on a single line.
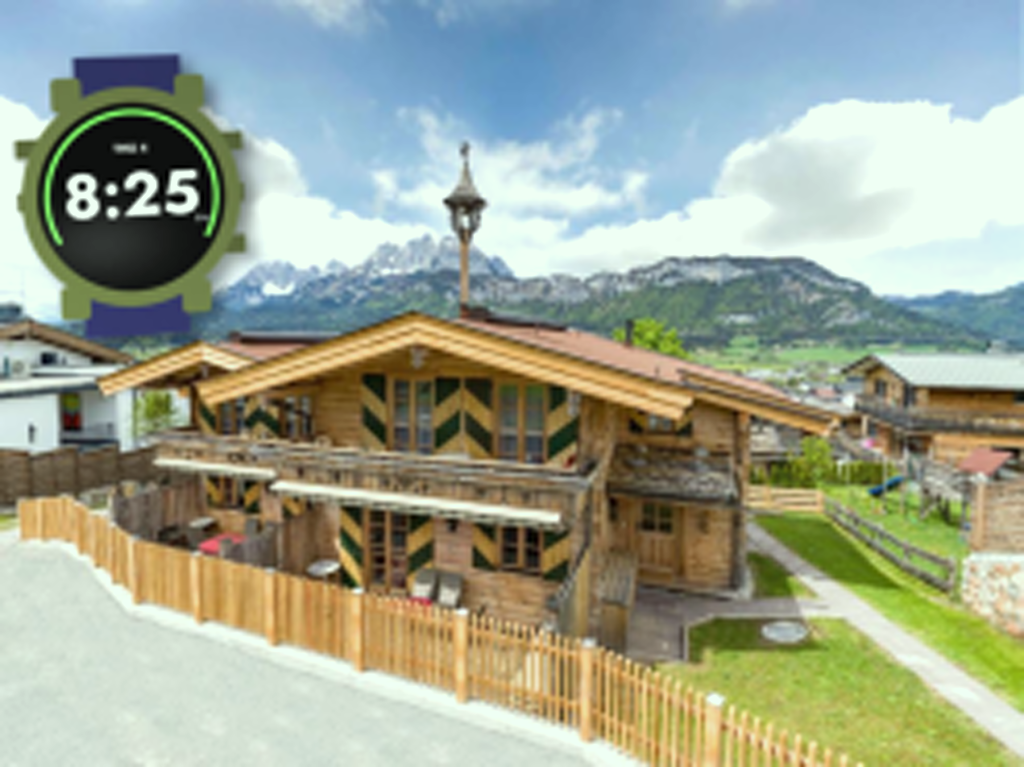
**8:25**
